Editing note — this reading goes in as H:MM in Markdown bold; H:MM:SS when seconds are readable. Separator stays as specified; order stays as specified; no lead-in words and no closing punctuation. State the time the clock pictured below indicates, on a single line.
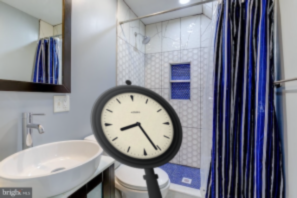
**8:26**
